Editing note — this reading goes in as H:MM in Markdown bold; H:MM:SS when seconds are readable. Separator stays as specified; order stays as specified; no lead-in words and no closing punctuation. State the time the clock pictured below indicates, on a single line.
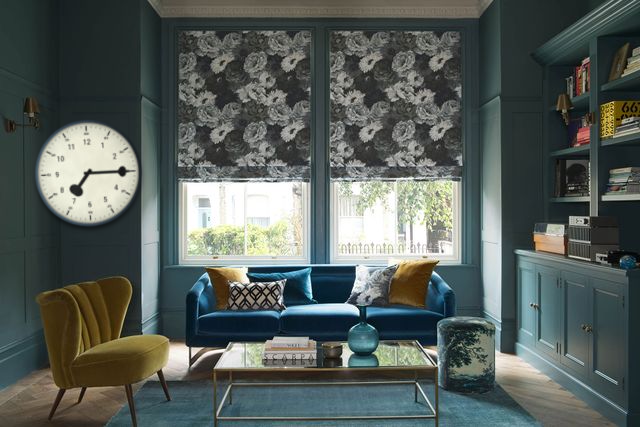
**7:15**
